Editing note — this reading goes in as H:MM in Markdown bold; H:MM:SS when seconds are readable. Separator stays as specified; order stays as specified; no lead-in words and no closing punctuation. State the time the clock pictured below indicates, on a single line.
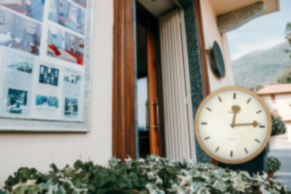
**12:14**
